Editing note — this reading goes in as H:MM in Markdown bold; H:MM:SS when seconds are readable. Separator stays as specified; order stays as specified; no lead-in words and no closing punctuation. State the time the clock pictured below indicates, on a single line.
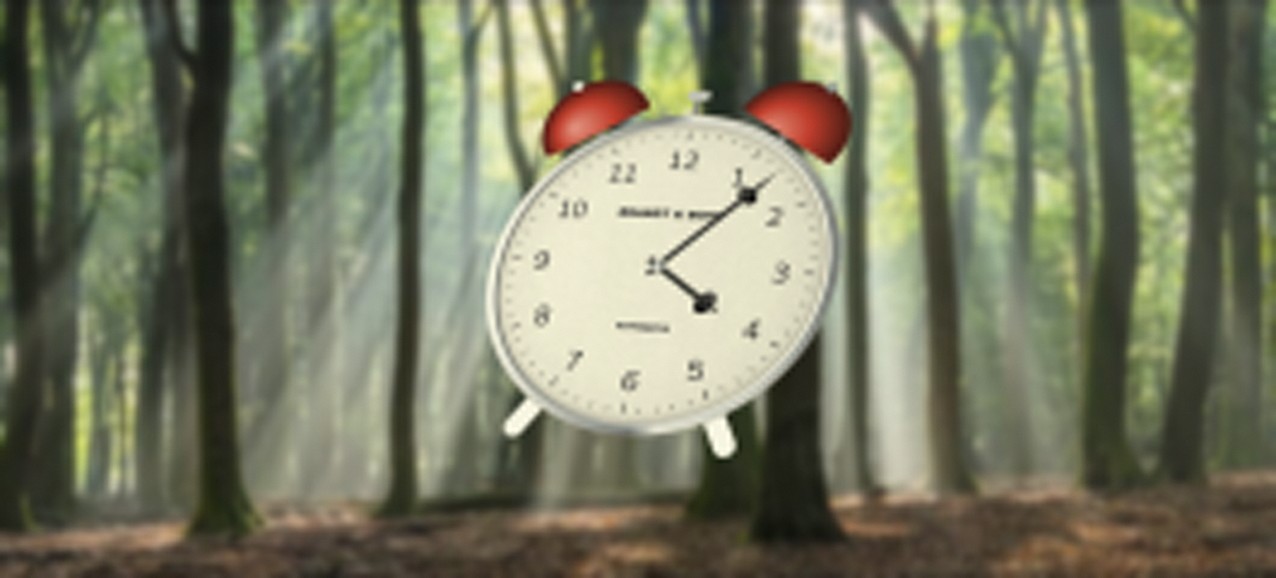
**4:07**
